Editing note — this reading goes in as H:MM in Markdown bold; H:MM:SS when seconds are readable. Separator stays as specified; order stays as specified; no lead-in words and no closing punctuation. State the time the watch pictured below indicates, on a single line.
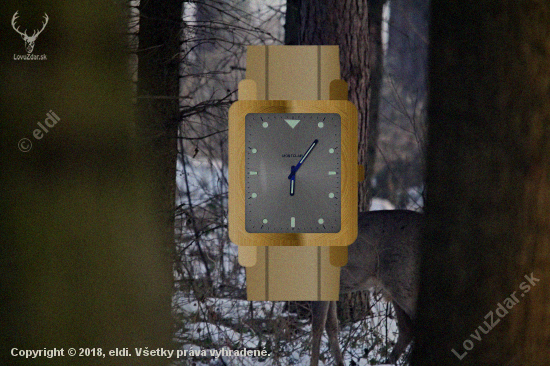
**6:06**
